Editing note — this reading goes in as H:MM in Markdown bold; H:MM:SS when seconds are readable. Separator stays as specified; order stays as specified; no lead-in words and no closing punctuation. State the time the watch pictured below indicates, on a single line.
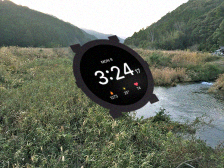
**3:24**
